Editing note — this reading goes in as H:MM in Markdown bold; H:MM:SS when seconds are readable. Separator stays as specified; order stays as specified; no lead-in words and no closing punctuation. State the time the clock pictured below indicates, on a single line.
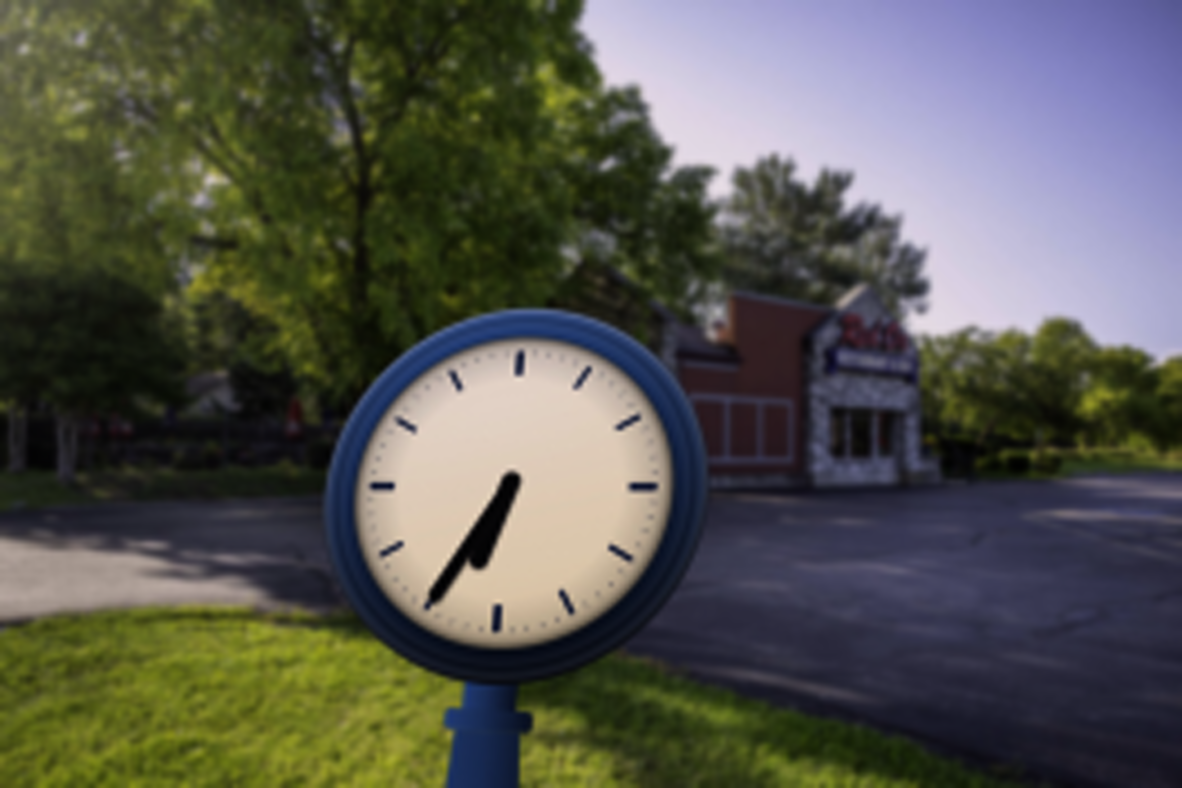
**6:35**
